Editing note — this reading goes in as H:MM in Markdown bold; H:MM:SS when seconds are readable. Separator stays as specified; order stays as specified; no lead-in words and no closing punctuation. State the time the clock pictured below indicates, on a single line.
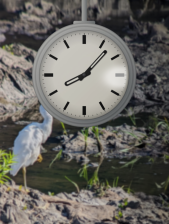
**8:07**
